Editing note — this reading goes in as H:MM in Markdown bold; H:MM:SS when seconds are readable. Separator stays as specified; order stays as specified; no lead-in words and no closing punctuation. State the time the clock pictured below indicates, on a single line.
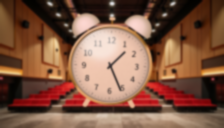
**1:26**
